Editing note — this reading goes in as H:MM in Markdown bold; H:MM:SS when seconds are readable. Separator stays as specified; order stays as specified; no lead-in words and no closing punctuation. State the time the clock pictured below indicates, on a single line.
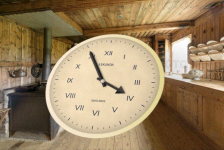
**3:55**
